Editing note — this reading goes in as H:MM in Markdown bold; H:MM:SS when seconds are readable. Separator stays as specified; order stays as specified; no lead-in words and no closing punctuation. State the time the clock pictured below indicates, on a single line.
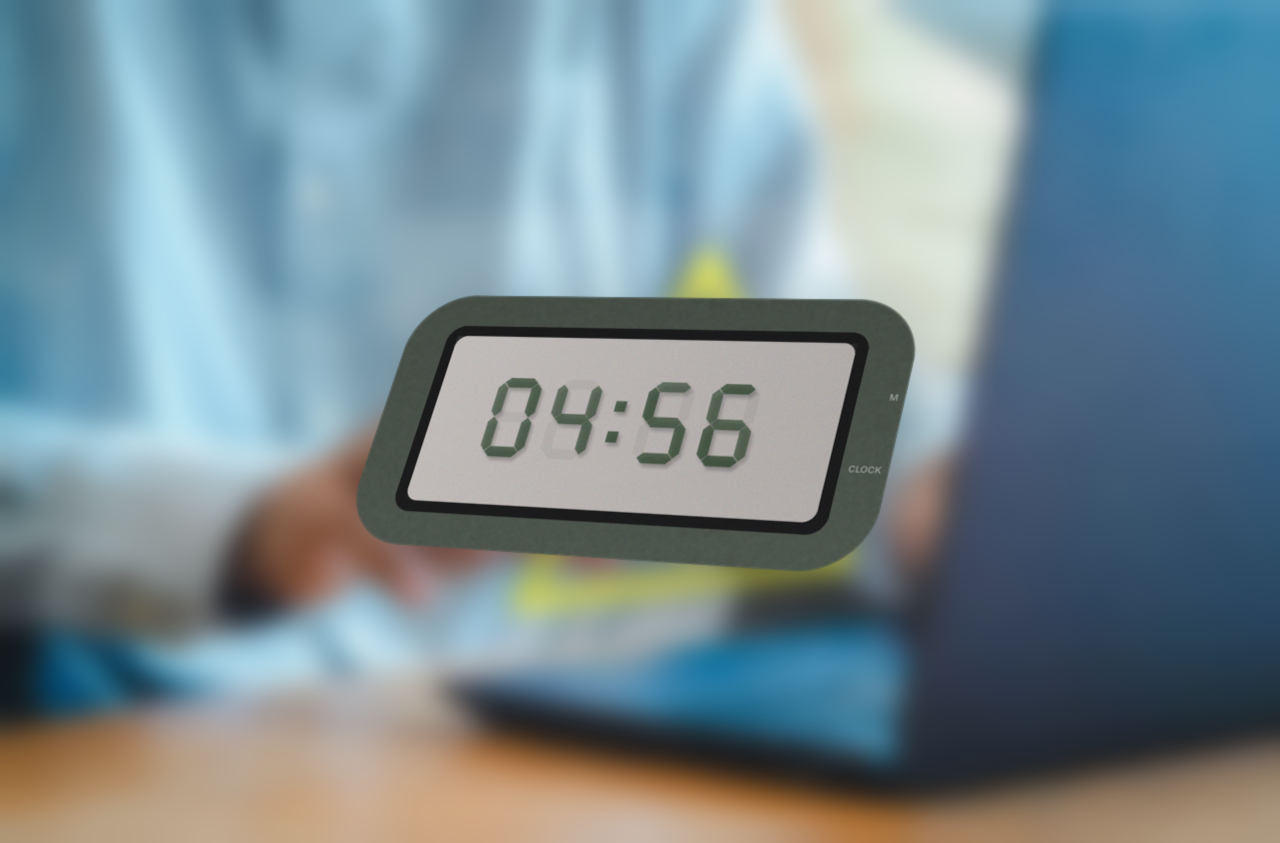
**4:56**
